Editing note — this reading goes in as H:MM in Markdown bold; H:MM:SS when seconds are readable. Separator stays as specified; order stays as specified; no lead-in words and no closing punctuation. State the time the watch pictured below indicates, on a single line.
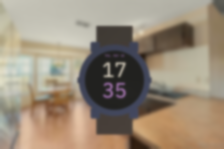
**17:35**
